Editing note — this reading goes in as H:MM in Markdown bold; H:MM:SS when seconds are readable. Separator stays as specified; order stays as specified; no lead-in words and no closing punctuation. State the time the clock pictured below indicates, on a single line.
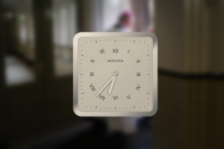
**6:37**
